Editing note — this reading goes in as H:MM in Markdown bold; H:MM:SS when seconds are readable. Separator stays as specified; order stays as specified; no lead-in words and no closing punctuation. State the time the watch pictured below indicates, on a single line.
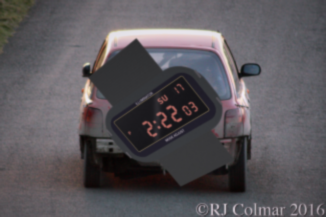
**2:22:03**
